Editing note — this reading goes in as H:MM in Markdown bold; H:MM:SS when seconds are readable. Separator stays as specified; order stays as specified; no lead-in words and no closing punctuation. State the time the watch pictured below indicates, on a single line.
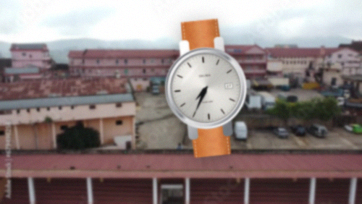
**7:35**
